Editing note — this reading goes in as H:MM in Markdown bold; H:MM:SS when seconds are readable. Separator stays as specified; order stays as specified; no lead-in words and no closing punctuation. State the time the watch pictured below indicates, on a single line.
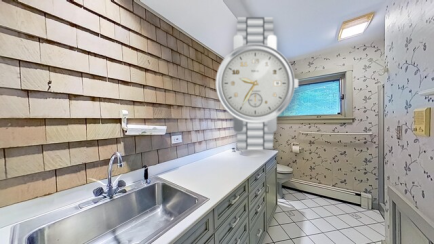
**9:35**
